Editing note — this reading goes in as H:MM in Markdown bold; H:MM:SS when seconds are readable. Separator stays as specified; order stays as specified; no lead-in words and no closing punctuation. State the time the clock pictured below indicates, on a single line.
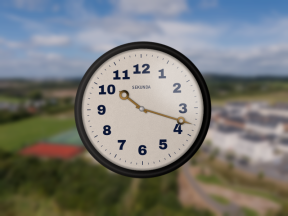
**10:18**
